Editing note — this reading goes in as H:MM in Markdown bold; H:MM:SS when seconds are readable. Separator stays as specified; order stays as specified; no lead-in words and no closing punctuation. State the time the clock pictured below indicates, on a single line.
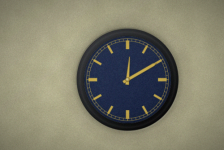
**12:10**
